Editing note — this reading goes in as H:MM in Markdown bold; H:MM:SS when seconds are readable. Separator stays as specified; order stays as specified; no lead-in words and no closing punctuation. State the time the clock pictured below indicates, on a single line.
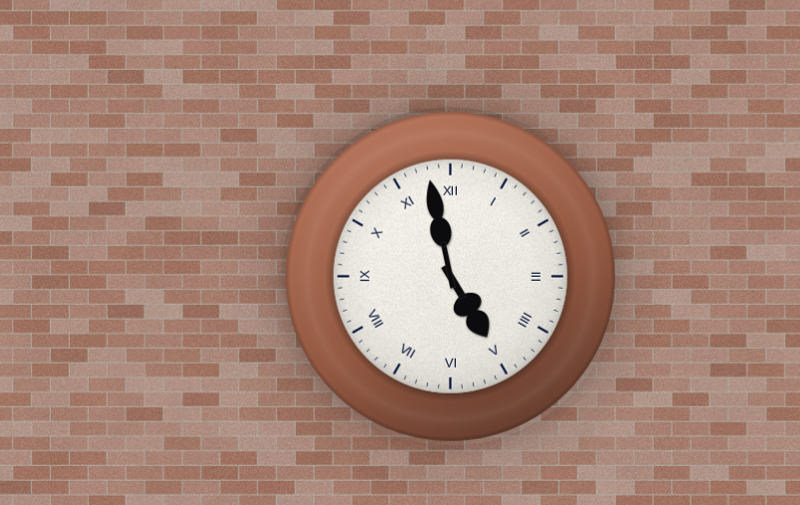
**4:58**
